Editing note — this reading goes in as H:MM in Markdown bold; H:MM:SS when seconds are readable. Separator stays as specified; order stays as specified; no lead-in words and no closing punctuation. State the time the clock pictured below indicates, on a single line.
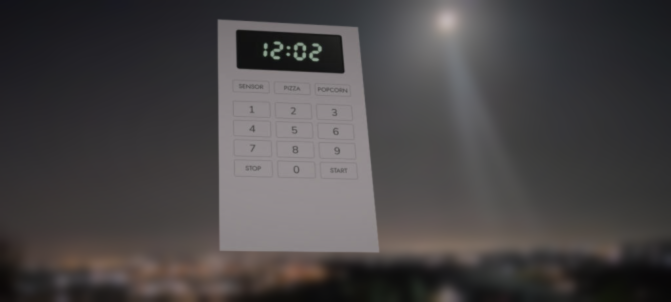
**12:02**
